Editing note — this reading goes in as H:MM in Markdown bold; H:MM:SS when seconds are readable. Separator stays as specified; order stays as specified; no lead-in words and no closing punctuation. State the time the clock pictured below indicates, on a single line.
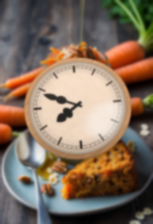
**7:49**
